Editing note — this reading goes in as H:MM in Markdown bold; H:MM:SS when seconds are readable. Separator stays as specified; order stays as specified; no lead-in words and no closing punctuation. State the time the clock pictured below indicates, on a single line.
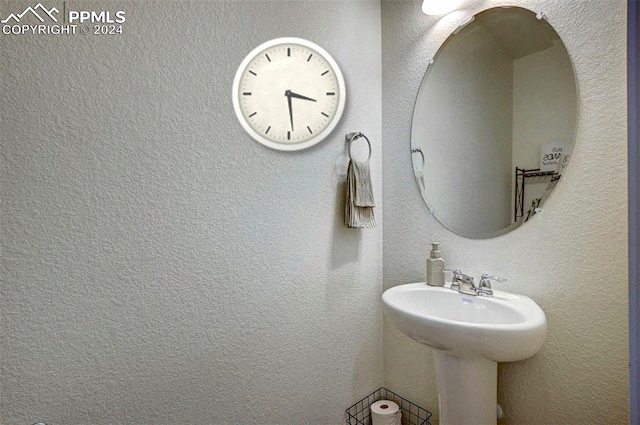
**3:29**
